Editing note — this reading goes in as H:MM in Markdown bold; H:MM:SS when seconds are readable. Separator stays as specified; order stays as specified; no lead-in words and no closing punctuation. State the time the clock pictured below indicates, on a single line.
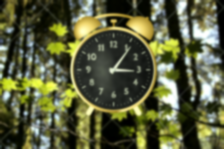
**3:06**
